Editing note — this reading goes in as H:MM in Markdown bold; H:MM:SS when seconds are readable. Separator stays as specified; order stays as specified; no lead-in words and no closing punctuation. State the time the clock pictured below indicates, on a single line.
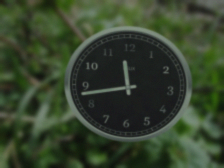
**11:43**
